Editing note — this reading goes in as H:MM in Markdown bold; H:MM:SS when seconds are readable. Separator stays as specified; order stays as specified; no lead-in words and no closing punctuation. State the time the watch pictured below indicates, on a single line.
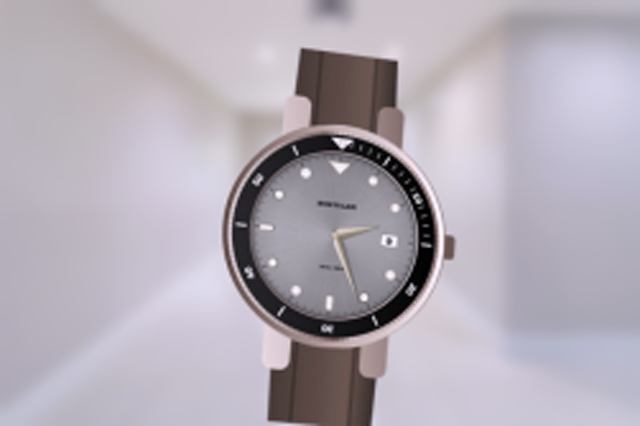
**2:26**
